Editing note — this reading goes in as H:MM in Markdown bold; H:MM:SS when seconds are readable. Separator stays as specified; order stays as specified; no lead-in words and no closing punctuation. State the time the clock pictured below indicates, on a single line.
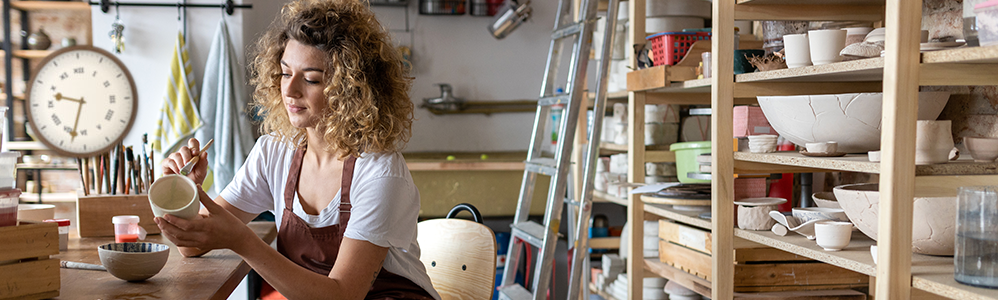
**9:33**
